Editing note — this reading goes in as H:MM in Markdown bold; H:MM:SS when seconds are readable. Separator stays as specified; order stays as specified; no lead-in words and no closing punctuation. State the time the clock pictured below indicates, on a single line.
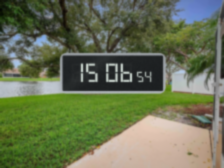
**15:06:54**
